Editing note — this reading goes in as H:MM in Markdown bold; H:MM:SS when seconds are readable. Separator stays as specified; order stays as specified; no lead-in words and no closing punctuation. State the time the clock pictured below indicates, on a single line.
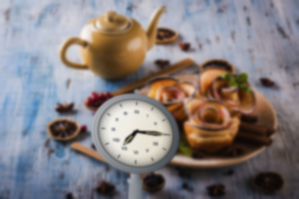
**7:15**
